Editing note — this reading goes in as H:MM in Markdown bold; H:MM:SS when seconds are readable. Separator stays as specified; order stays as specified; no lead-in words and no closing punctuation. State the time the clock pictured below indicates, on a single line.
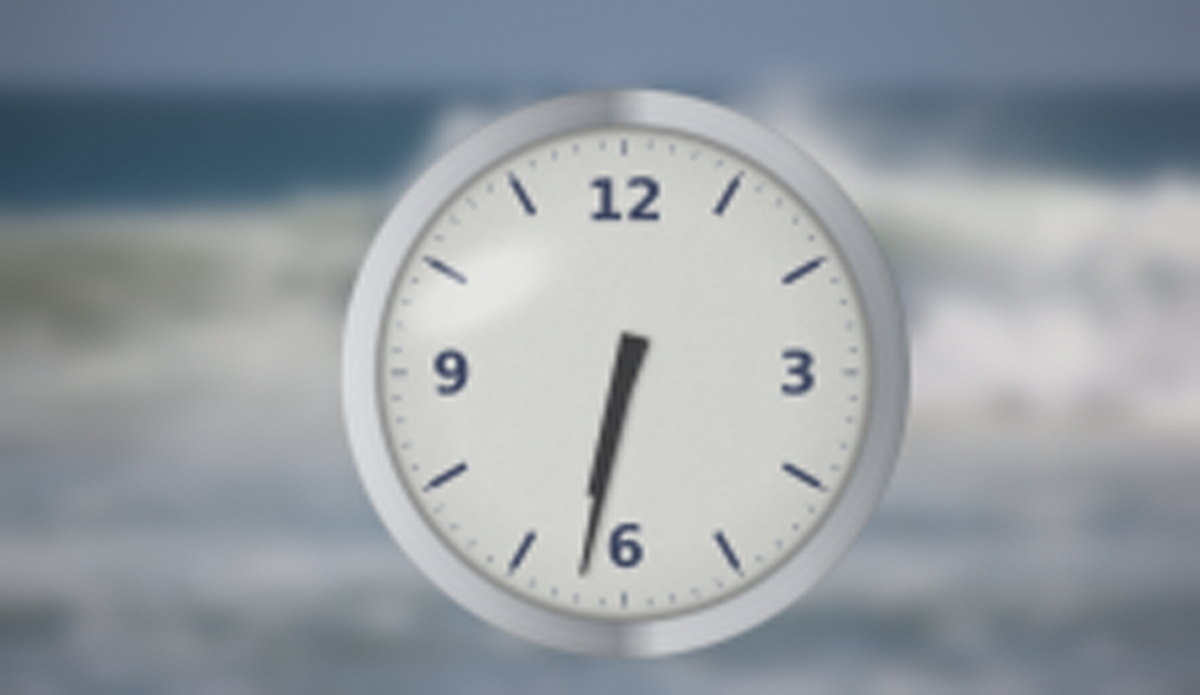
**6:32**
